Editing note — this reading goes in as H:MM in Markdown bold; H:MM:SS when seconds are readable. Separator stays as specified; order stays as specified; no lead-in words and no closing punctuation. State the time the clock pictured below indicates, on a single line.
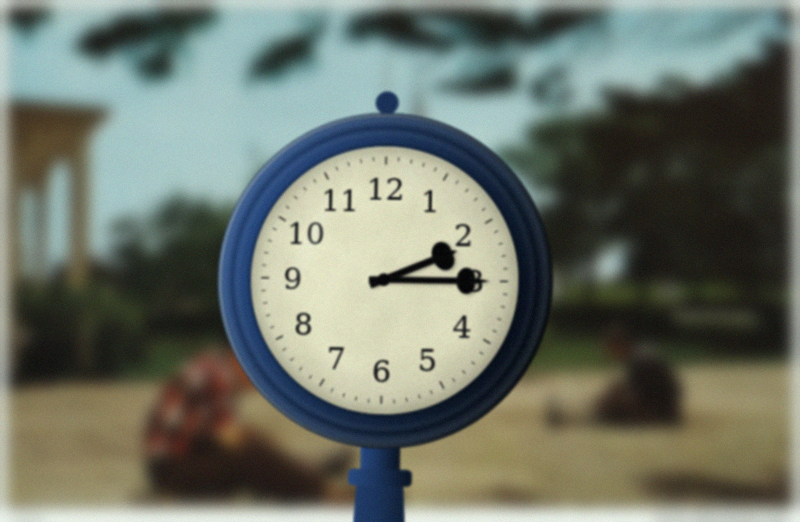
**2:15**
